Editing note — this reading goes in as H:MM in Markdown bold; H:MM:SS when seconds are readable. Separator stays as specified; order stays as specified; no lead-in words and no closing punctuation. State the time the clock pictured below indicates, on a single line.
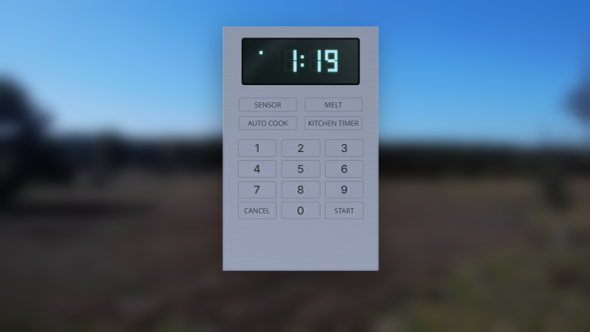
**1:19**
